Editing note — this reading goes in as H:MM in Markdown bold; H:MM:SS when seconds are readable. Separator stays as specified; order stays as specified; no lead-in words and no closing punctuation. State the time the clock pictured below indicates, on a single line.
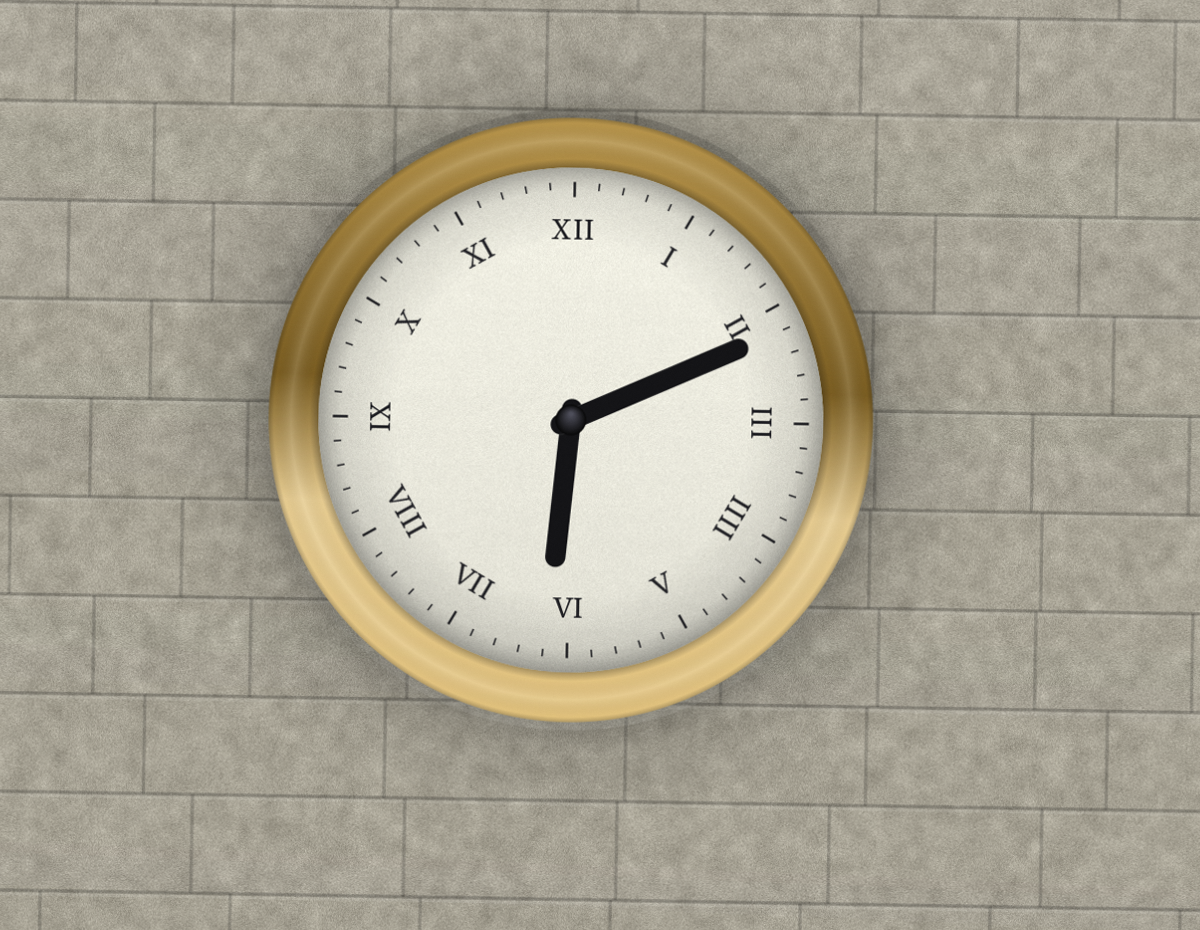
**6:11**
